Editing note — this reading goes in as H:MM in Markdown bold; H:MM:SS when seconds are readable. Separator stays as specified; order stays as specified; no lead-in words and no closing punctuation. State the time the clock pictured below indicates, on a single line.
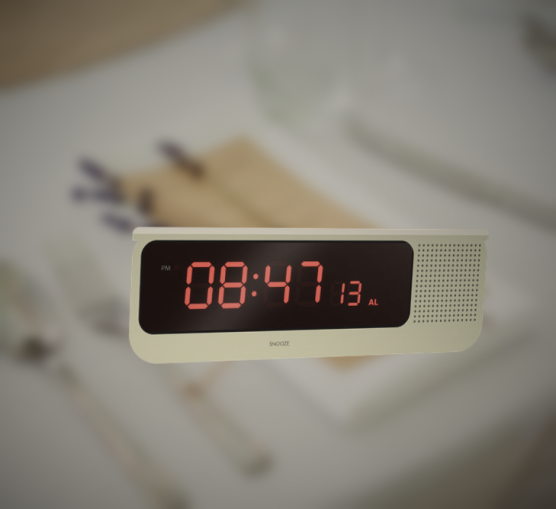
**8:47:13**
